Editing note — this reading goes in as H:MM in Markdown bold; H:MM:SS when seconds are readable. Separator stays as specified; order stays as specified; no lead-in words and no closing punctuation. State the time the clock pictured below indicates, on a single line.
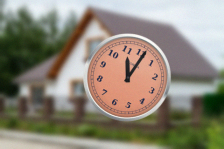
**11:01**
